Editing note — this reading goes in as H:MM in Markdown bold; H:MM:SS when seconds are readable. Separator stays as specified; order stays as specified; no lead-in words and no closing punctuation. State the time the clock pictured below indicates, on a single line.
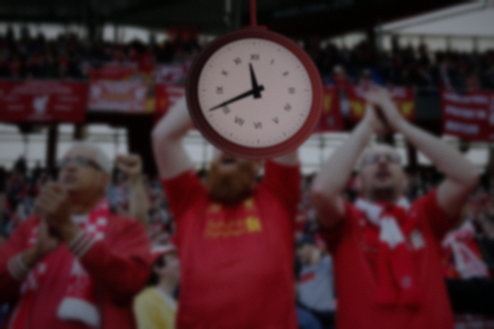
**11:41**
